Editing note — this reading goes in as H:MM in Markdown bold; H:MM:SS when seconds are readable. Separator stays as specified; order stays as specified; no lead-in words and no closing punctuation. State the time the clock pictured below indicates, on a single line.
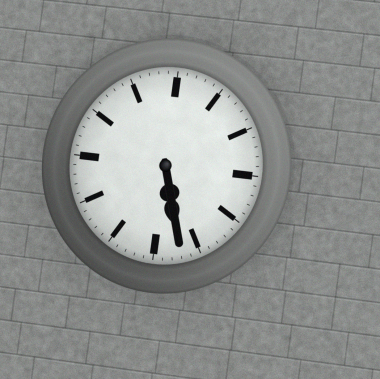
**5:27**
